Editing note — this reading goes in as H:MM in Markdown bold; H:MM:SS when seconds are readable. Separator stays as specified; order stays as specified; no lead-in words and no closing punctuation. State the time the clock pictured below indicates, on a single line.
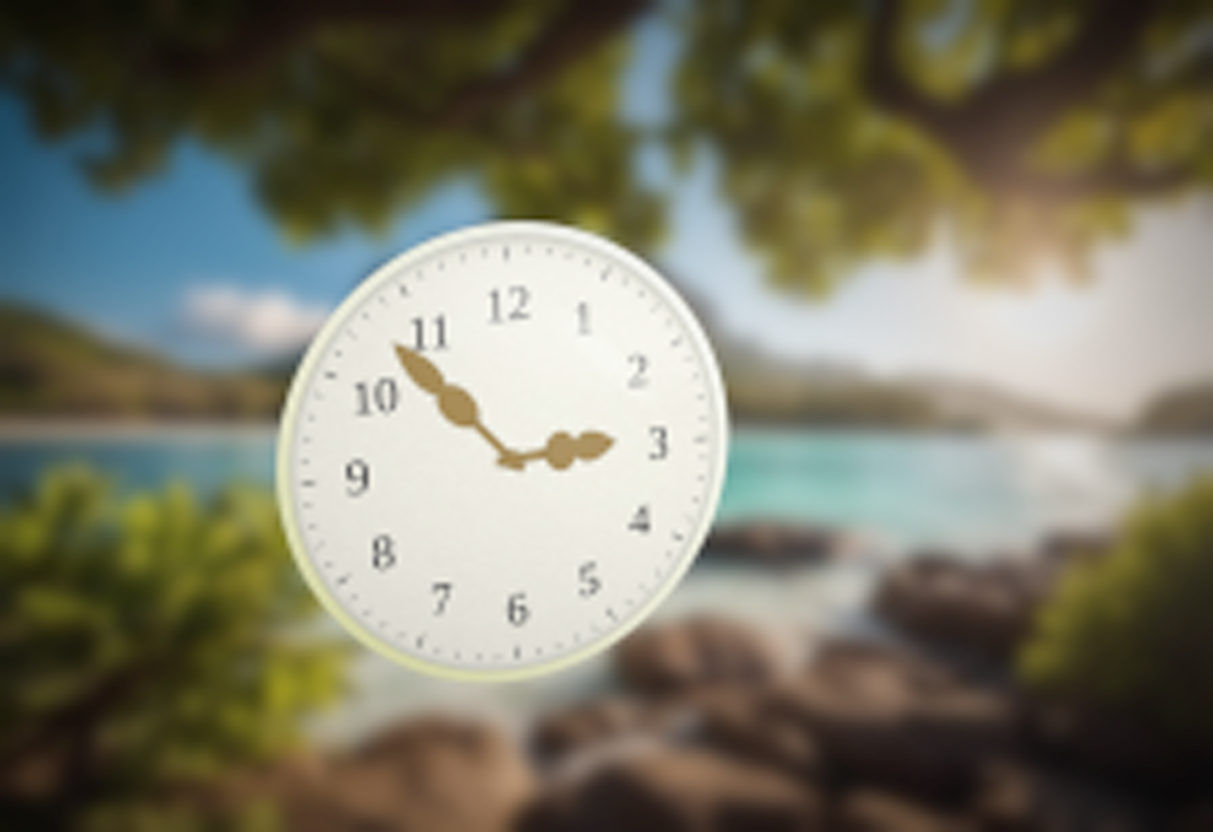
**2:53**
